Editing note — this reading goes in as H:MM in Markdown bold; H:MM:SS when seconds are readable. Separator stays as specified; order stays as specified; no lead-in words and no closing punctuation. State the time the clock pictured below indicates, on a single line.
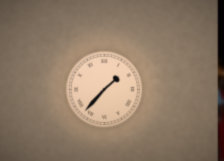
**1:37**
